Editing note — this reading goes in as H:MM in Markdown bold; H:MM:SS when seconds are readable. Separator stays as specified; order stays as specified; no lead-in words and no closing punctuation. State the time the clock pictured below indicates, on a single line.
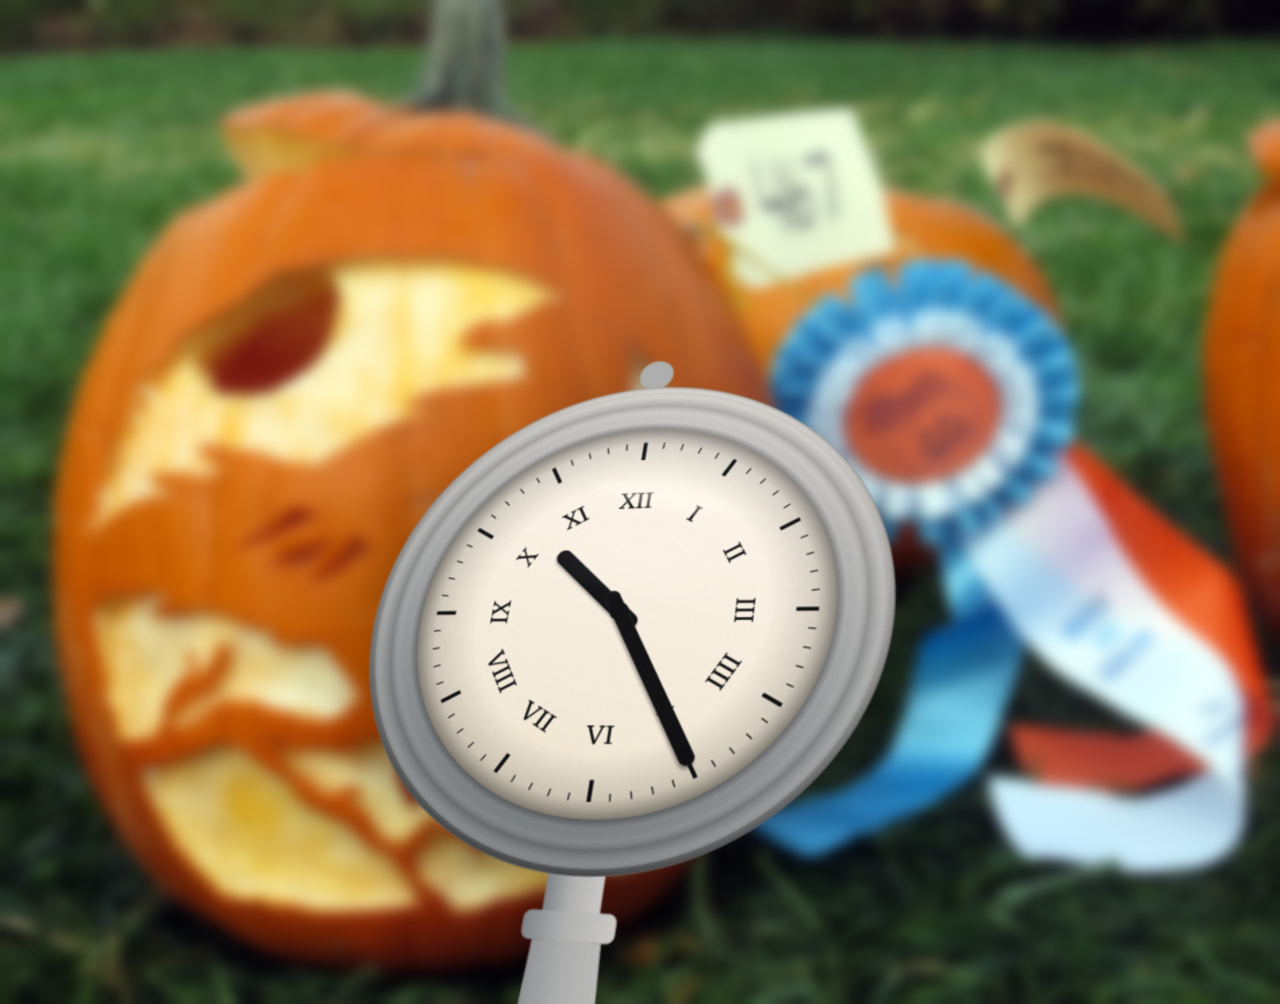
**10:25**
